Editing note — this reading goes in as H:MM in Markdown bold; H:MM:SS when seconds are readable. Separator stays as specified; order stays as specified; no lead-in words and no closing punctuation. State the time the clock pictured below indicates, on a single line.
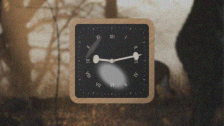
**9:13**
